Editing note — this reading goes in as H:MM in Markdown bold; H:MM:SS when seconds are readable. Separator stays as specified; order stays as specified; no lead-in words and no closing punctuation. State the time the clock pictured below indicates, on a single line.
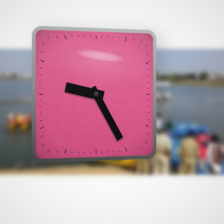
**9:25**
